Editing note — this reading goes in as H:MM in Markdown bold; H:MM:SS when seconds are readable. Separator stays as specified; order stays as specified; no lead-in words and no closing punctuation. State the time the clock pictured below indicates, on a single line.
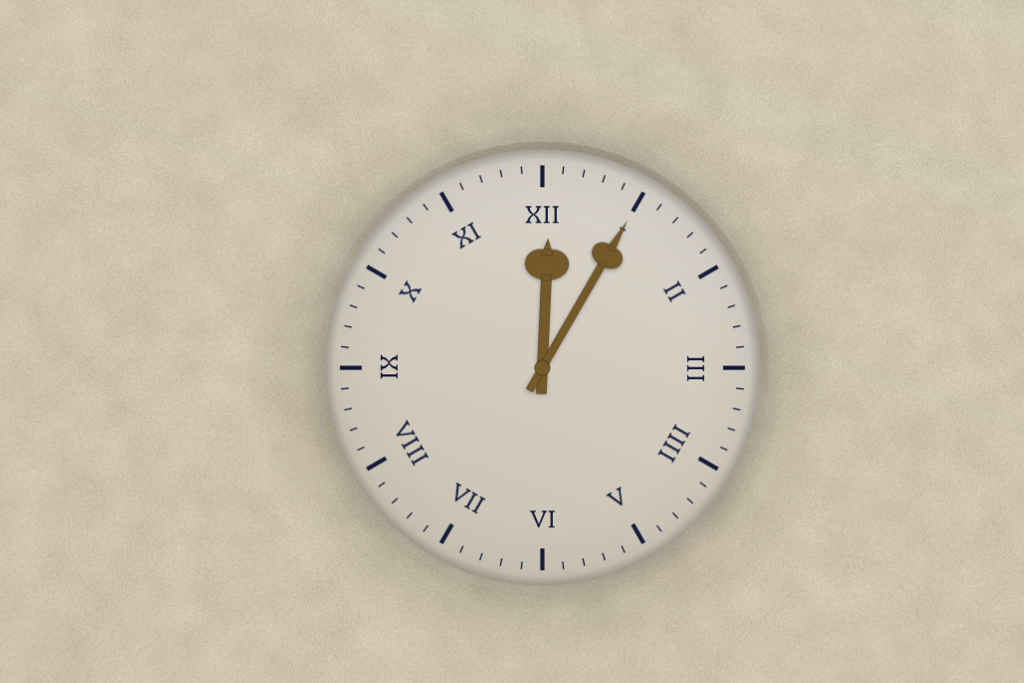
**12:05**
